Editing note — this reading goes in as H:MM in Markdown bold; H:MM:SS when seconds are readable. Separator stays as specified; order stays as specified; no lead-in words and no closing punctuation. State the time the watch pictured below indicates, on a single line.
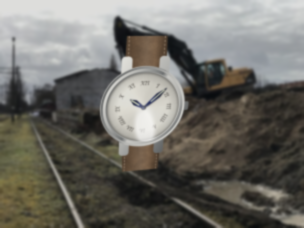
**10:08**
